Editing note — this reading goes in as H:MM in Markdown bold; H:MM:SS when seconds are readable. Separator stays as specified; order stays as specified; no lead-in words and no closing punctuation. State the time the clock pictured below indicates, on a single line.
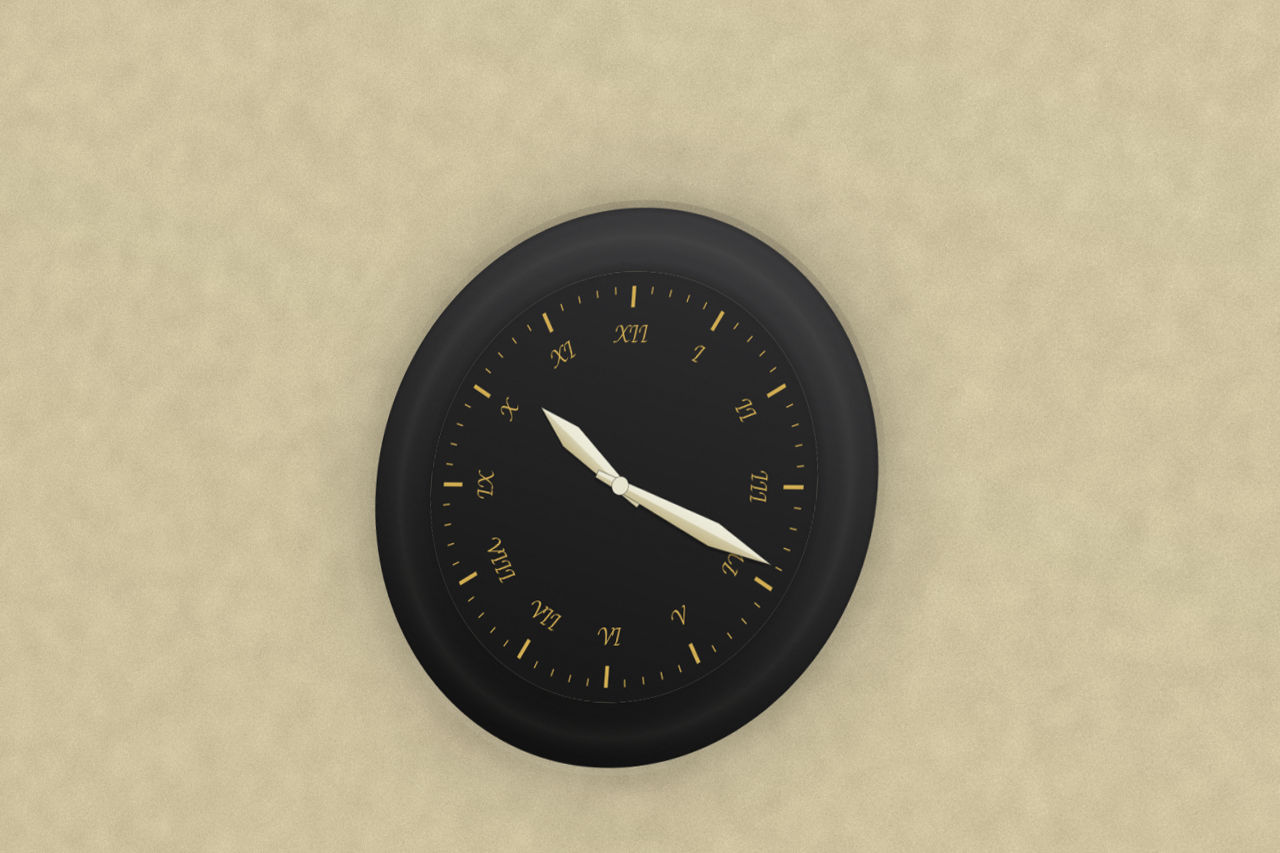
**10:19**
